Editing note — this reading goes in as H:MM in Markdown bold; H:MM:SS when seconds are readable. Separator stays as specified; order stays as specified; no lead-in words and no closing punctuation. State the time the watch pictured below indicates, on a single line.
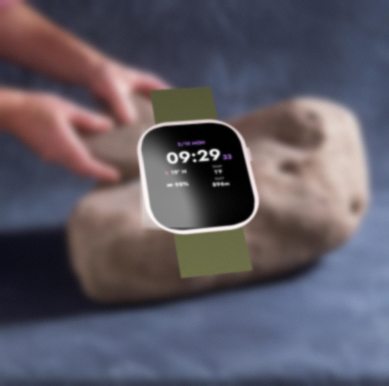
**9:29**
